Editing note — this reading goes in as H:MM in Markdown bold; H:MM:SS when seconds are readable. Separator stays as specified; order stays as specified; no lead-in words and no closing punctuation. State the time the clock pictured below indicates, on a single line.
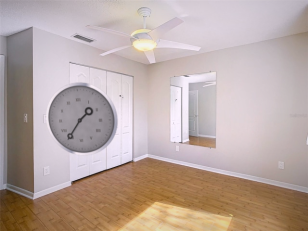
**1:36**
